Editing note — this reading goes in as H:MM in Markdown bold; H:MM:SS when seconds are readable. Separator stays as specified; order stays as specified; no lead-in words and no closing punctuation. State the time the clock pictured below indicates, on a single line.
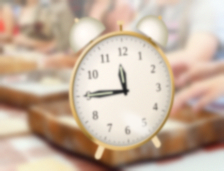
**11:45**
